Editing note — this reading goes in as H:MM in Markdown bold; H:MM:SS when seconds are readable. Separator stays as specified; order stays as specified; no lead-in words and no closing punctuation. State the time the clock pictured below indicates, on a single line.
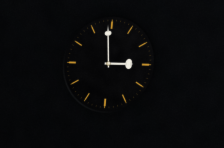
**2:59**
